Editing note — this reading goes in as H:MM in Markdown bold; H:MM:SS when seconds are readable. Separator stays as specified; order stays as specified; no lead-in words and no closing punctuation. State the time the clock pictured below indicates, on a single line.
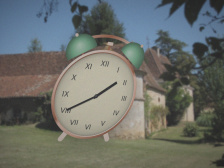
**1:40**
